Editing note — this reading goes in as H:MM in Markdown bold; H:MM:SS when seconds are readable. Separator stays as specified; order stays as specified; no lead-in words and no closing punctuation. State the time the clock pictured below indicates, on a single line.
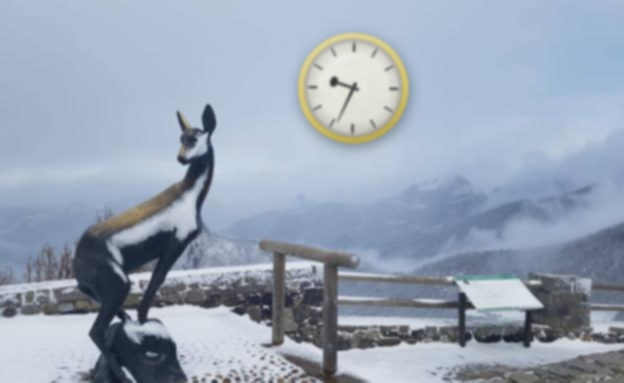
**9:34**
